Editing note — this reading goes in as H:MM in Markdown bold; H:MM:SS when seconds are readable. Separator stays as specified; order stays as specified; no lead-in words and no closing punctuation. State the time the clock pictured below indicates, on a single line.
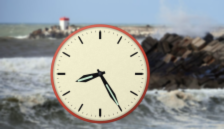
**8:25**
